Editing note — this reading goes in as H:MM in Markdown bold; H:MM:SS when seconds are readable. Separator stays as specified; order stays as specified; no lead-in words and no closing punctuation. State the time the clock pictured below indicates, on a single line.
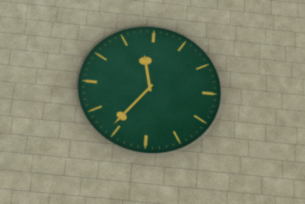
**11:36**
